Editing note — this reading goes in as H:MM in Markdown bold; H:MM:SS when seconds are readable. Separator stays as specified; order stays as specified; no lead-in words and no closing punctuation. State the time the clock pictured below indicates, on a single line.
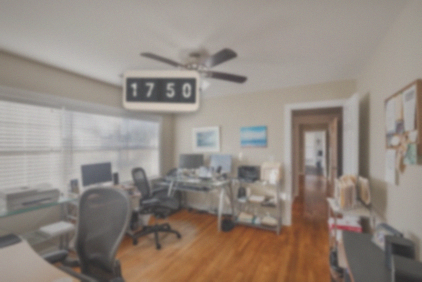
**17:50**
